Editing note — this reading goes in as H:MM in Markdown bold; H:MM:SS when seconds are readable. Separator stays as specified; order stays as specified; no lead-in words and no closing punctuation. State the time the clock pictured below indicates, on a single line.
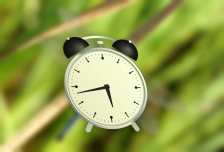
**5:43**
